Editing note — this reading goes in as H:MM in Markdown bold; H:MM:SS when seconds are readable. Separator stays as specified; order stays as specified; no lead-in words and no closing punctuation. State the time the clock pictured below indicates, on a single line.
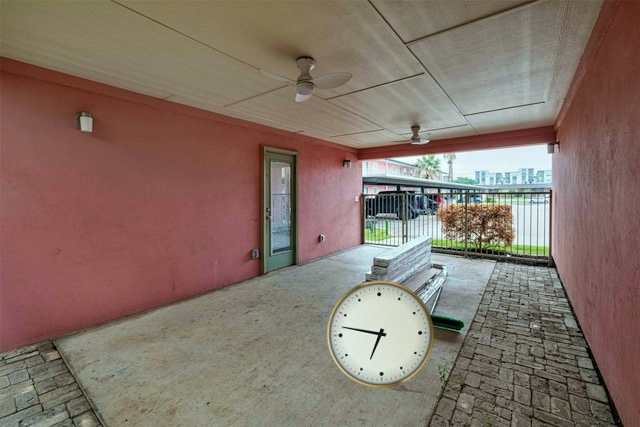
**6:47**
